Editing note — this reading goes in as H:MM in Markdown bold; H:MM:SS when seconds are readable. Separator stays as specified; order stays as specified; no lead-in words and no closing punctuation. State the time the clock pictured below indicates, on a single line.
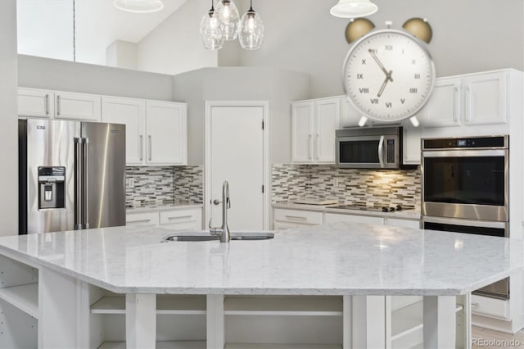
**6:54**
